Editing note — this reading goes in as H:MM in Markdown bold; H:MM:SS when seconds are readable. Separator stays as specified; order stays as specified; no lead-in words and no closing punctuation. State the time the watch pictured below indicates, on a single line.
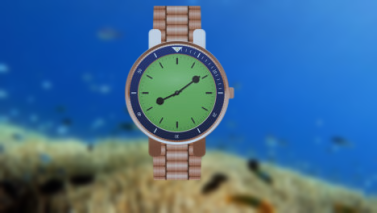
**8:09**
